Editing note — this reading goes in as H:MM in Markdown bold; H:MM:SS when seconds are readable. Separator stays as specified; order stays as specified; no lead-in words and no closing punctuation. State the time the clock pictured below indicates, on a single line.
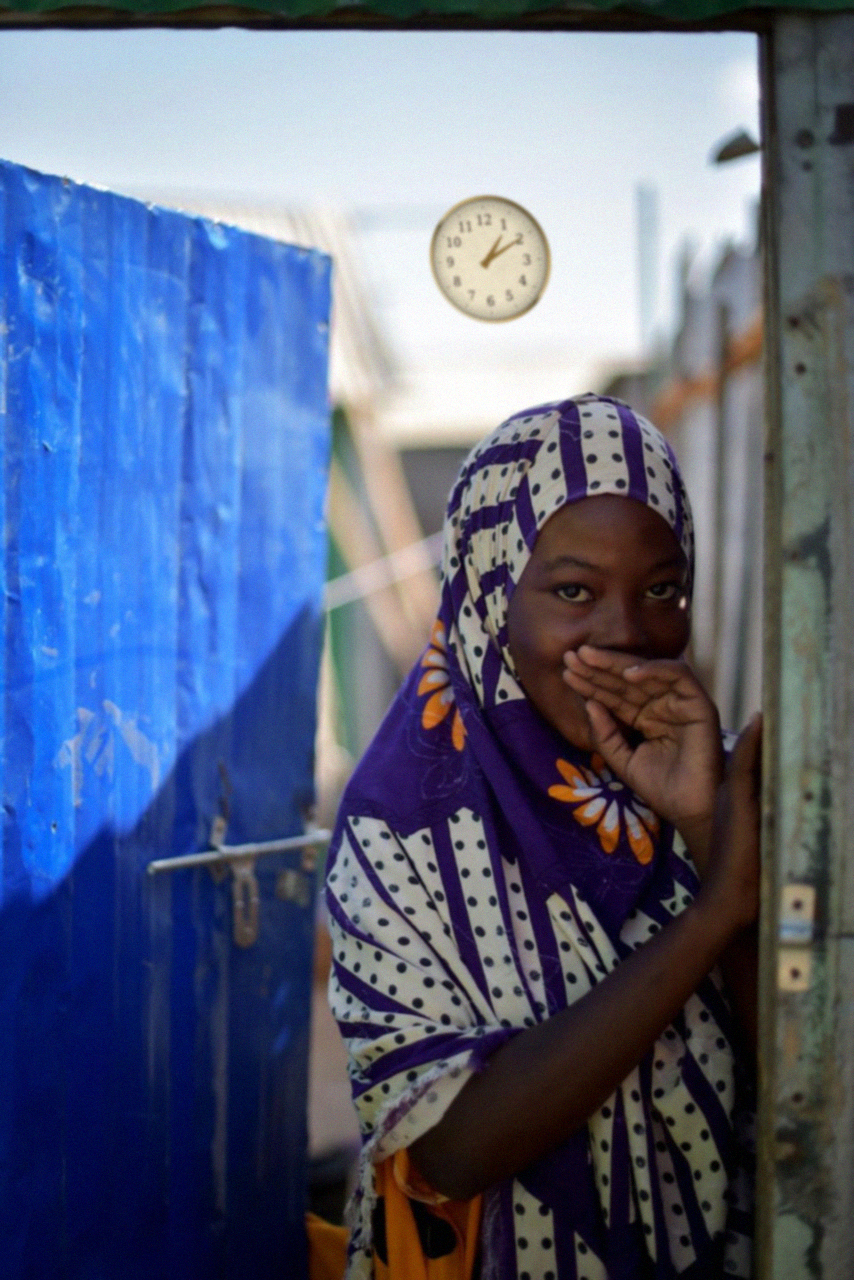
**1:10**
